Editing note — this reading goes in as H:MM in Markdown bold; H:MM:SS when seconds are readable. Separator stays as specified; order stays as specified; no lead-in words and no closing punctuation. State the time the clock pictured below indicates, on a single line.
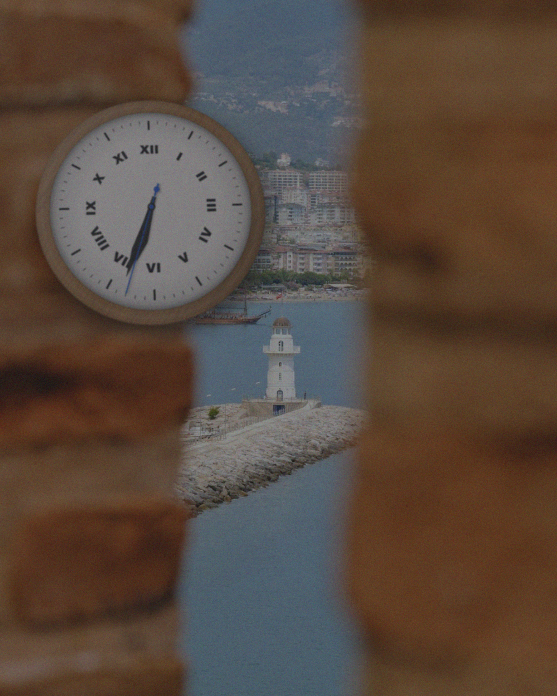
**6:33:33**
